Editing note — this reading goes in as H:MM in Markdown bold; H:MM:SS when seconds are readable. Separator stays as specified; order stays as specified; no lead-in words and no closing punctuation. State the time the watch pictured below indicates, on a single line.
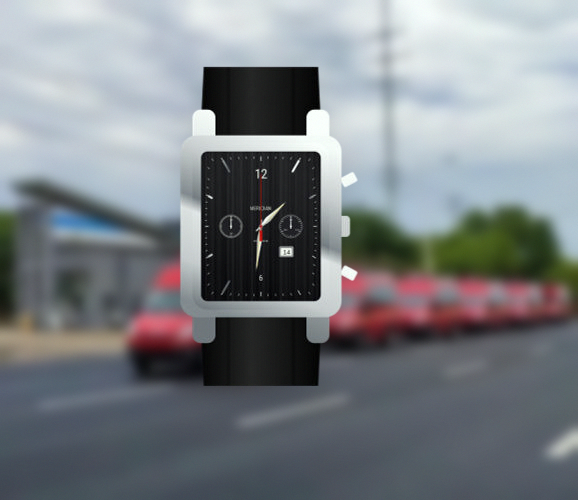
**1:31**
